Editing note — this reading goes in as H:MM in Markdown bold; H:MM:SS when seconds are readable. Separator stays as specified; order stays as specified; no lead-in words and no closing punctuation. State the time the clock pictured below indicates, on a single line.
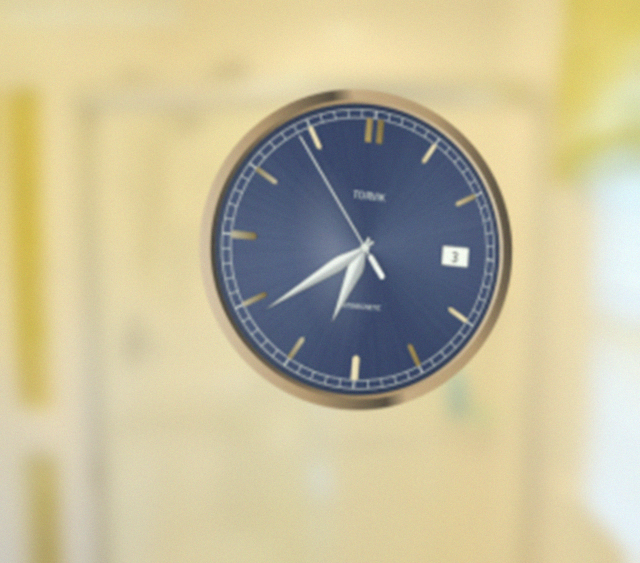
**6:38:54**
